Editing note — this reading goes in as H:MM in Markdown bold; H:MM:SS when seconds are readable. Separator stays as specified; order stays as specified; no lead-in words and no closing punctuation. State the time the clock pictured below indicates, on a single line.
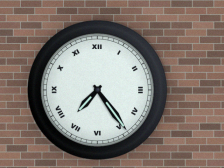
**7:24**
